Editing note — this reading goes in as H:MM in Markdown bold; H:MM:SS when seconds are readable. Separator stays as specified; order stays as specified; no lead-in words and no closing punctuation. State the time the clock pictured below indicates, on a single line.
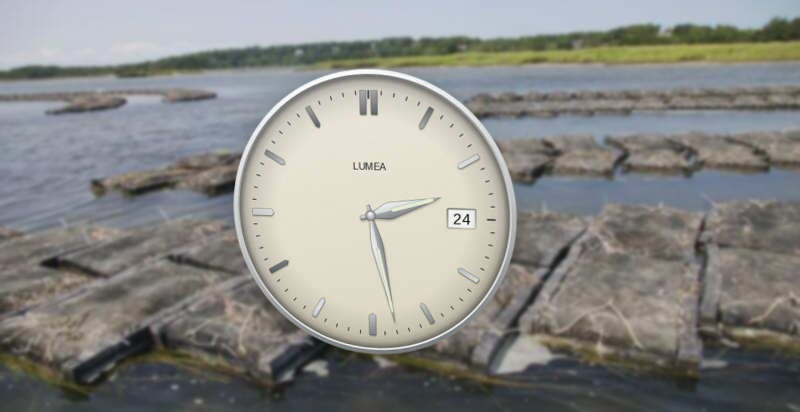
**2:28**
